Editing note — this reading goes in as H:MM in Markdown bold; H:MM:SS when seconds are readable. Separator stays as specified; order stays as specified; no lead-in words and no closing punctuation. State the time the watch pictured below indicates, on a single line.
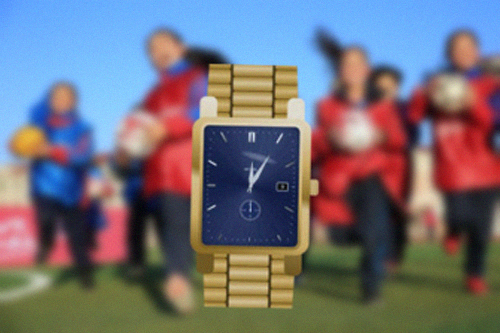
**12:05**
